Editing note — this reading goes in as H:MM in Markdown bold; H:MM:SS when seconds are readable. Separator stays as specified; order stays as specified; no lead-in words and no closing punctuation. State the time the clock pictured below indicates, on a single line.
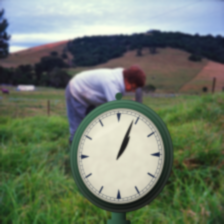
**1:04**
